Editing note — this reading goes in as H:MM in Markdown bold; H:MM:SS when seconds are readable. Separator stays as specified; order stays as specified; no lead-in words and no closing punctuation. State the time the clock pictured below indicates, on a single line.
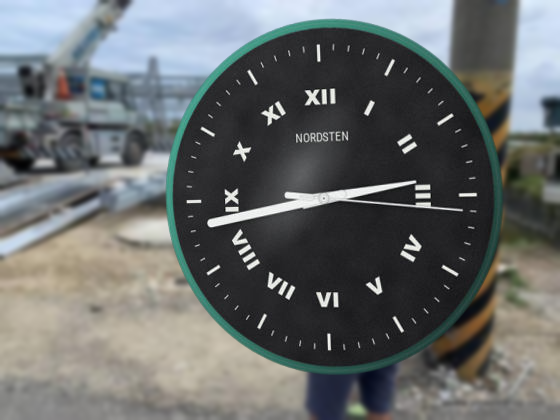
**2:43:16**
